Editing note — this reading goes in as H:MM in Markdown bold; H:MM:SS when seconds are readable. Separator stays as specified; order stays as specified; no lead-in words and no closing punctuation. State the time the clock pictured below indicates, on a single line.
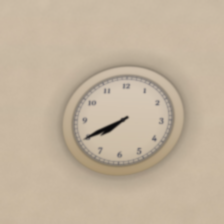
**7:40**
